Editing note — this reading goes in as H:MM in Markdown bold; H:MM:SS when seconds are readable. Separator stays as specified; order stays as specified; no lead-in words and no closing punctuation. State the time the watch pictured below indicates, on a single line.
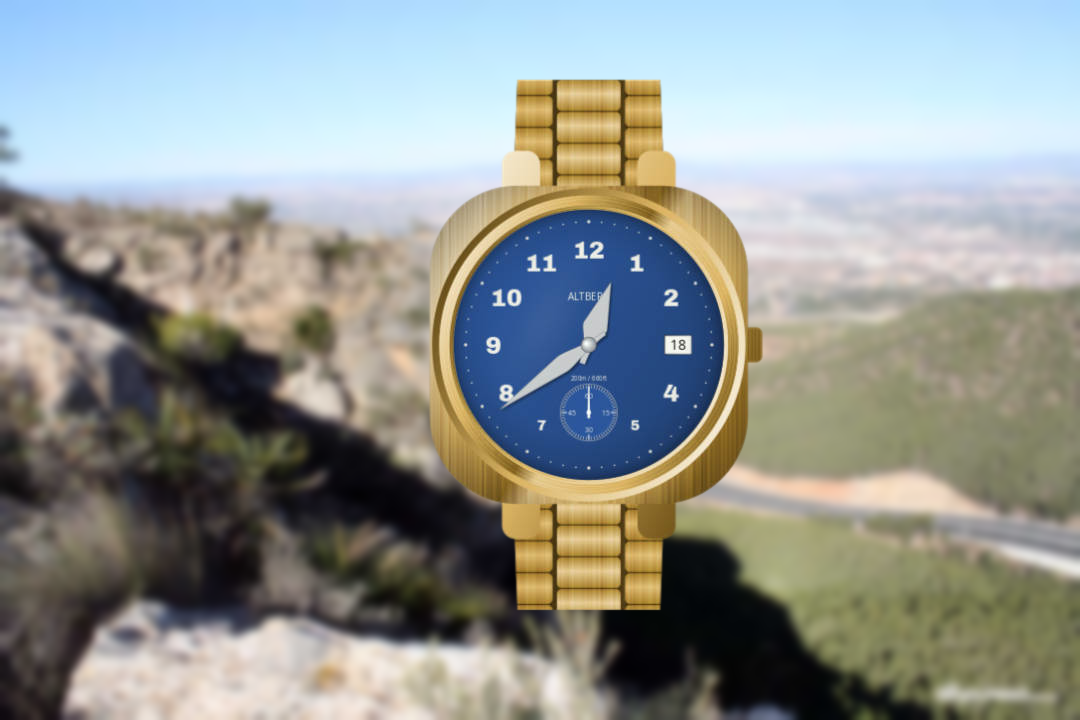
**12:39**
